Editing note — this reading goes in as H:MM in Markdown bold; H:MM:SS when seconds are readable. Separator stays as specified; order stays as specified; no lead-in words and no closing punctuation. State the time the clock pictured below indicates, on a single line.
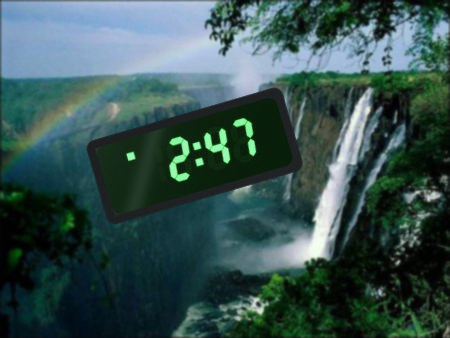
**2:47**
